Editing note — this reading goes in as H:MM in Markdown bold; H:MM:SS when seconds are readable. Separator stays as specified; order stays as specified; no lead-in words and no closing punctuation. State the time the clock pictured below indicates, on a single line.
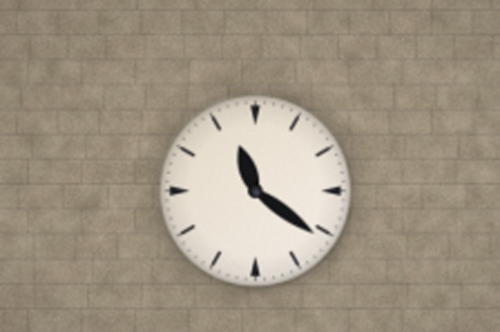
**11:21**
